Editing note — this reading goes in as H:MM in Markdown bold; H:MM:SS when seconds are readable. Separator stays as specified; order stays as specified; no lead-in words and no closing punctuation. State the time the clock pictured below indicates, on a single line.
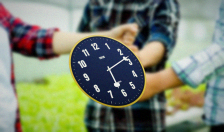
**6:13**
